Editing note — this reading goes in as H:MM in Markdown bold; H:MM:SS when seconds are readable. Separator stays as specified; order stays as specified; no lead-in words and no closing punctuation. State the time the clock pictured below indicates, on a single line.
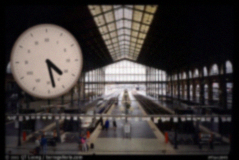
**4:28**
